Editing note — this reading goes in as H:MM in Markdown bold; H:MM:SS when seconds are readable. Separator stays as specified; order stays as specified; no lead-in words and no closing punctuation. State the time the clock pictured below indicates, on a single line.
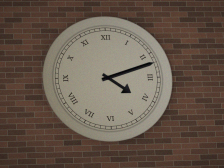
**4:12**
